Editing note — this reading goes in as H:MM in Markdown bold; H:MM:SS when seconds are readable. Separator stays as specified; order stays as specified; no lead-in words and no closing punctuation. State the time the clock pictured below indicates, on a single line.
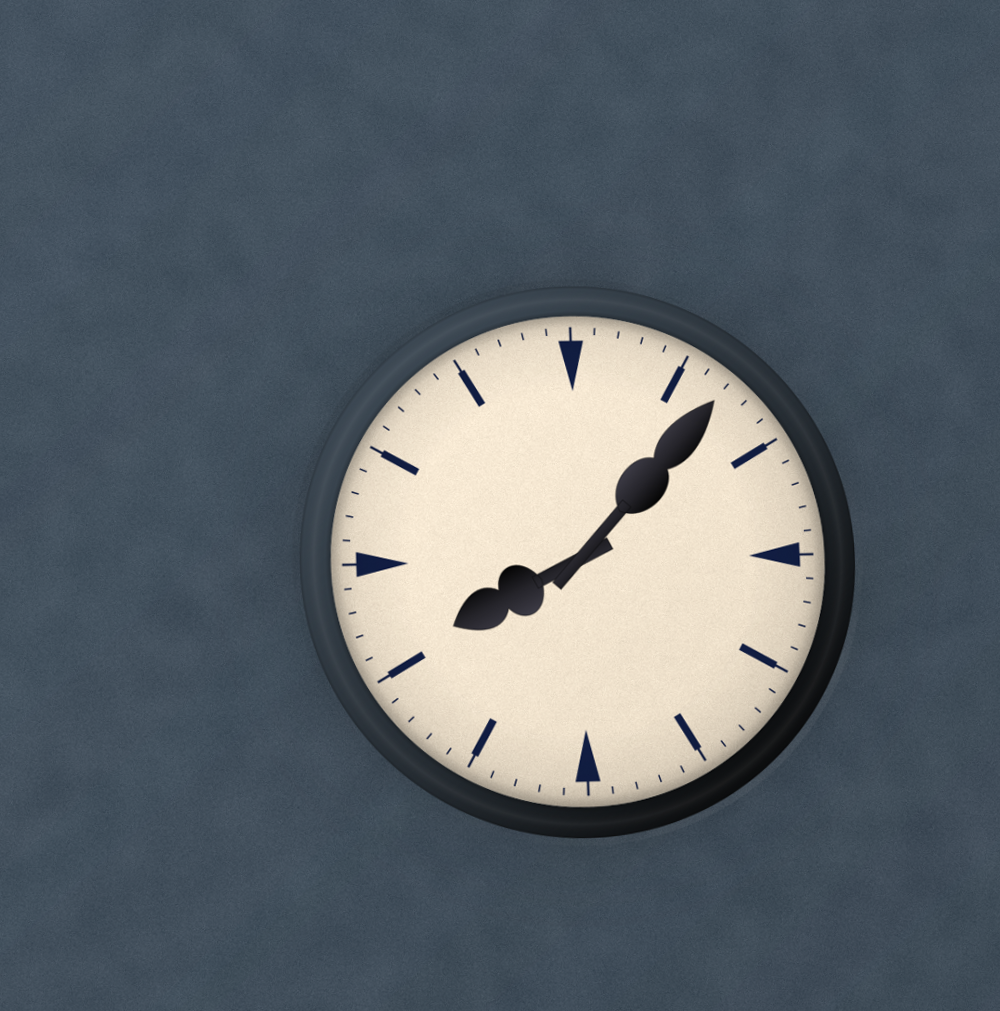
**8:07**
